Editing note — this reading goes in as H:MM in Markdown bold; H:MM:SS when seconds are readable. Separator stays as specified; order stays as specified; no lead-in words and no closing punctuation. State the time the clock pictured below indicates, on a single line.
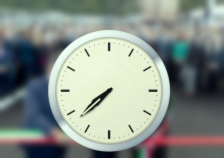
**7:38**
